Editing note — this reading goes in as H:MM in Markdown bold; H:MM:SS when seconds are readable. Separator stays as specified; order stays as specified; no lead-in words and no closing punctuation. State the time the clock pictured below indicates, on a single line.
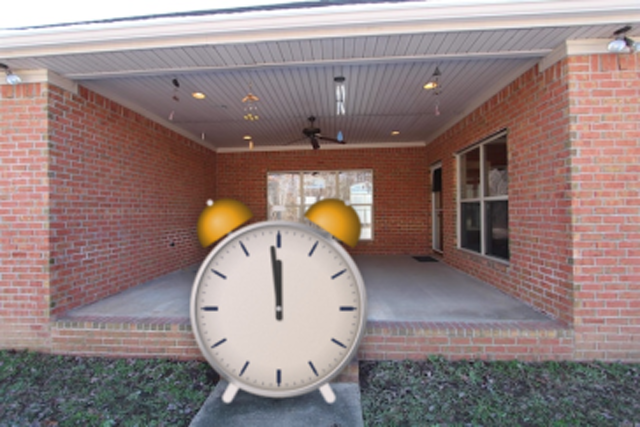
**11:59**
